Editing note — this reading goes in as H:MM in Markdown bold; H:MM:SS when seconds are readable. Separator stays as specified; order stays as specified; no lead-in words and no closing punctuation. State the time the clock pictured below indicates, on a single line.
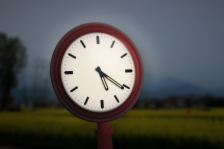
**5:21**
